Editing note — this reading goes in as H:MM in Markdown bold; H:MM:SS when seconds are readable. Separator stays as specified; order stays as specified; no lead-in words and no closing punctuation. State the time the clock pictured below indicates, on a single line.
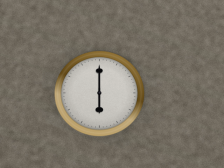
**6:00**
